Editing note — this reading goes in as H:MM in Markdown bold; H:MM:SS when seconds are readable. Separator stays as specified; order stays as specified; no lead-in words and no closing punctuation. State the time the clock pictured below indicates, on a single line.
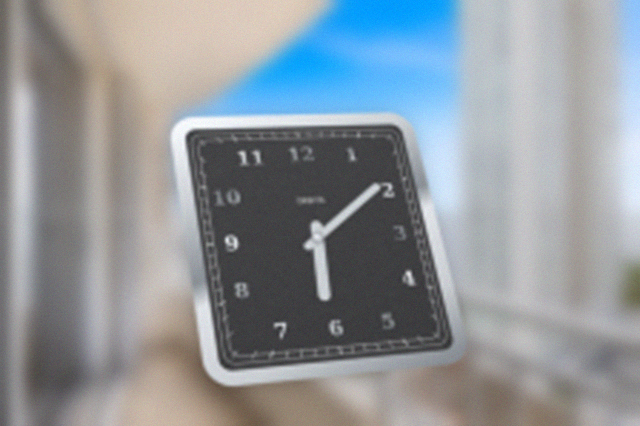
**6:09**
